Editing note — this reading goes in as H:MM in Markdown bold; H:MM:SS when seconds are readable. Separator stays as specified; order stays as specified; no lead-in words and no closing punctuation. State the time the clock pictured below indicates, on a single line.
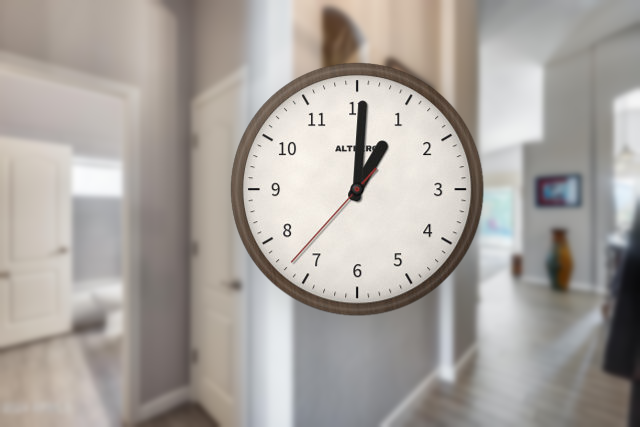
**1:00:37**
